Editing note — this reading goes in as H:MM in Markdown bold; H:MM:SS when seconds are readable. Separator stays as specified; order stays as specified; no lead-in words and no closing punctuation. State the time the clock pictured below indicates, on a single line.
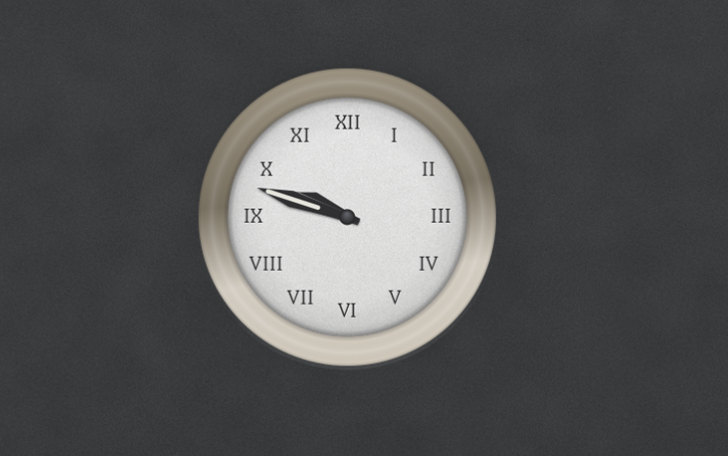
**9:48**
